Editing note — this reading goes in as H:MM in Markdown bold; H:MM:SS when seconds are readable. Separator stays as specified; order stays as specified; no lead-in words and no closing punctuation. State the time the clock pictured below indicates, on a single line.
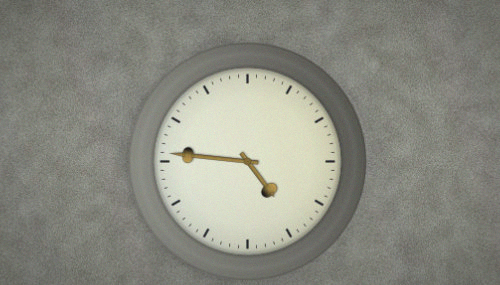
**4:46**
